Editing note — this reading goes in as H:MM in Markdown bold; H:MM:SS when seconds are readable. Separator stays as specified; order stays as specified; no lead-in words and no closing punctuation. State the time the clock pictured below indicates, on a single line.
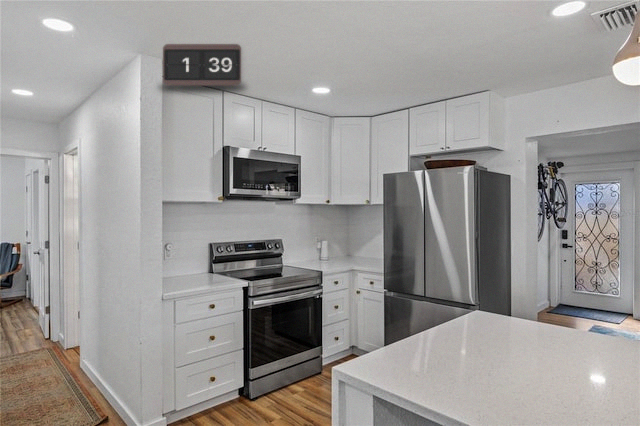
**1:39**
